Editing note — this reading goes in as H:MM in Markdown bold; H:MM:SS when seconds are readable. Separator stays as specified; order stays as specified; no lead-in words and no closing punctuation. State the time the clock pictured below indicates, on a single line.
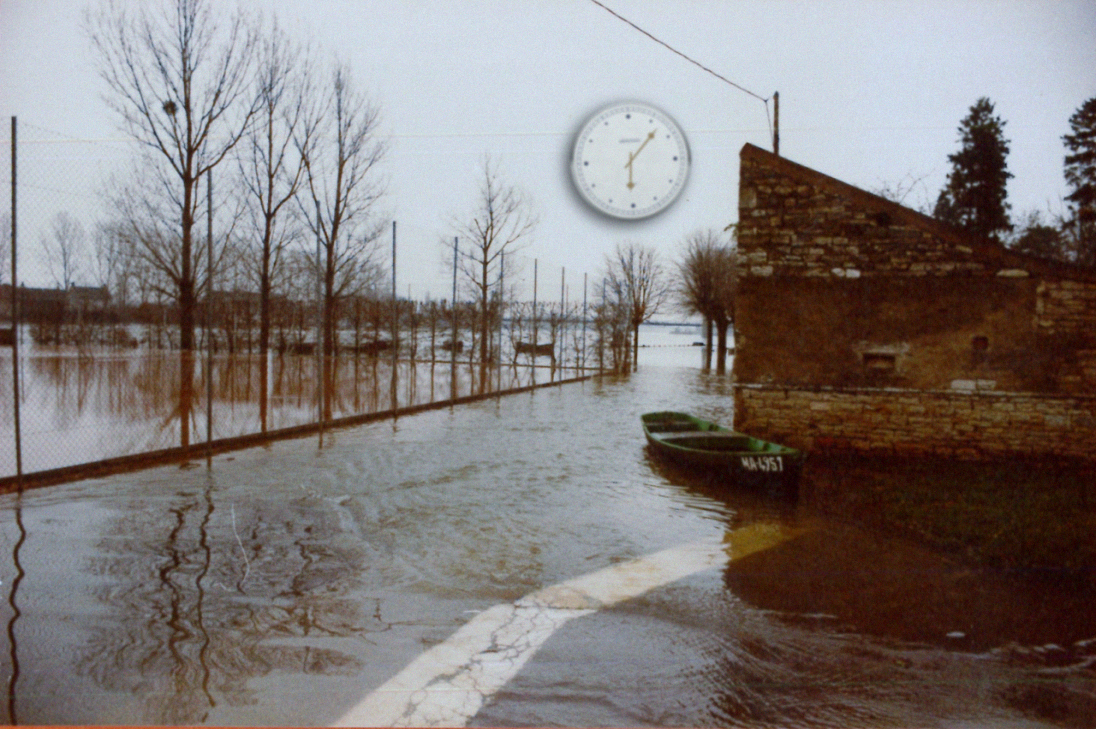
**6:07**
